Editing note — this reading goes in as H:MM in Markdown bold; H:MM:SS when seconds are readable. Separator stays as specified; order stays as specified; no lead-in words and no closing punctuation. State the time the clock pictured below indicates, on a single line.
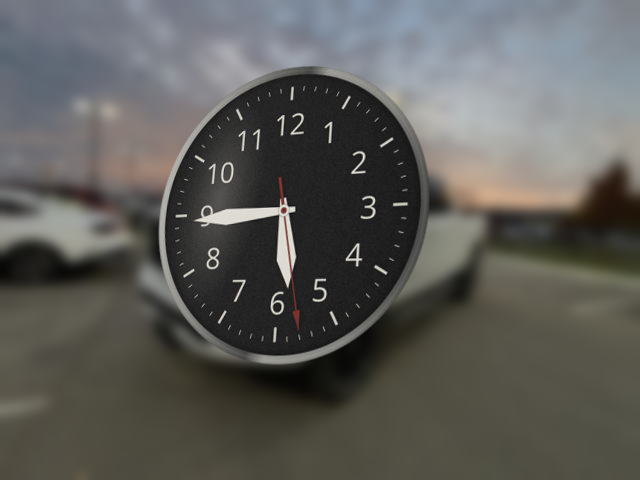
**5:44:28**
